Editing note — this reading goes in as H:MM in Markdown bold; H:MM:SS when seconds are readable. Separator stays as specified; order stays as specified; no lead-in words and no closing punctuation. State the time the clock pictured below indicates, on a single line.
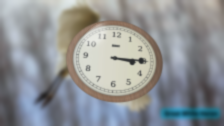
**3:15**
